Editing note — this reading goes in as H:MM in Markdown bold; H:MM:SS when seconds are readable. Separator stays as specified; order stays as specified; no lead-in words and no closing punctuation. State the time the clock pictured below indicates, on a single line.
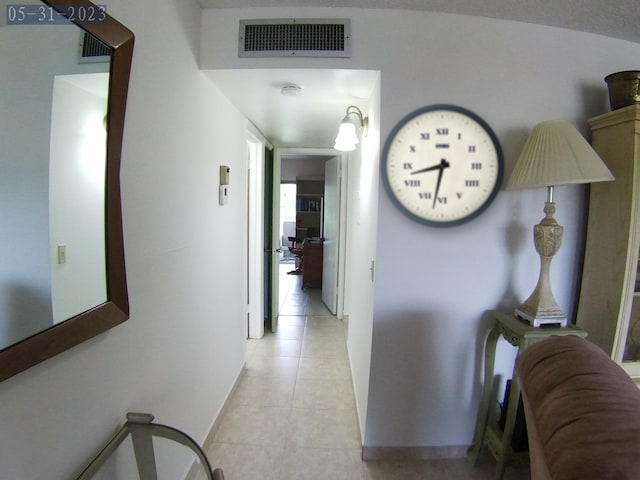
**8:32**
